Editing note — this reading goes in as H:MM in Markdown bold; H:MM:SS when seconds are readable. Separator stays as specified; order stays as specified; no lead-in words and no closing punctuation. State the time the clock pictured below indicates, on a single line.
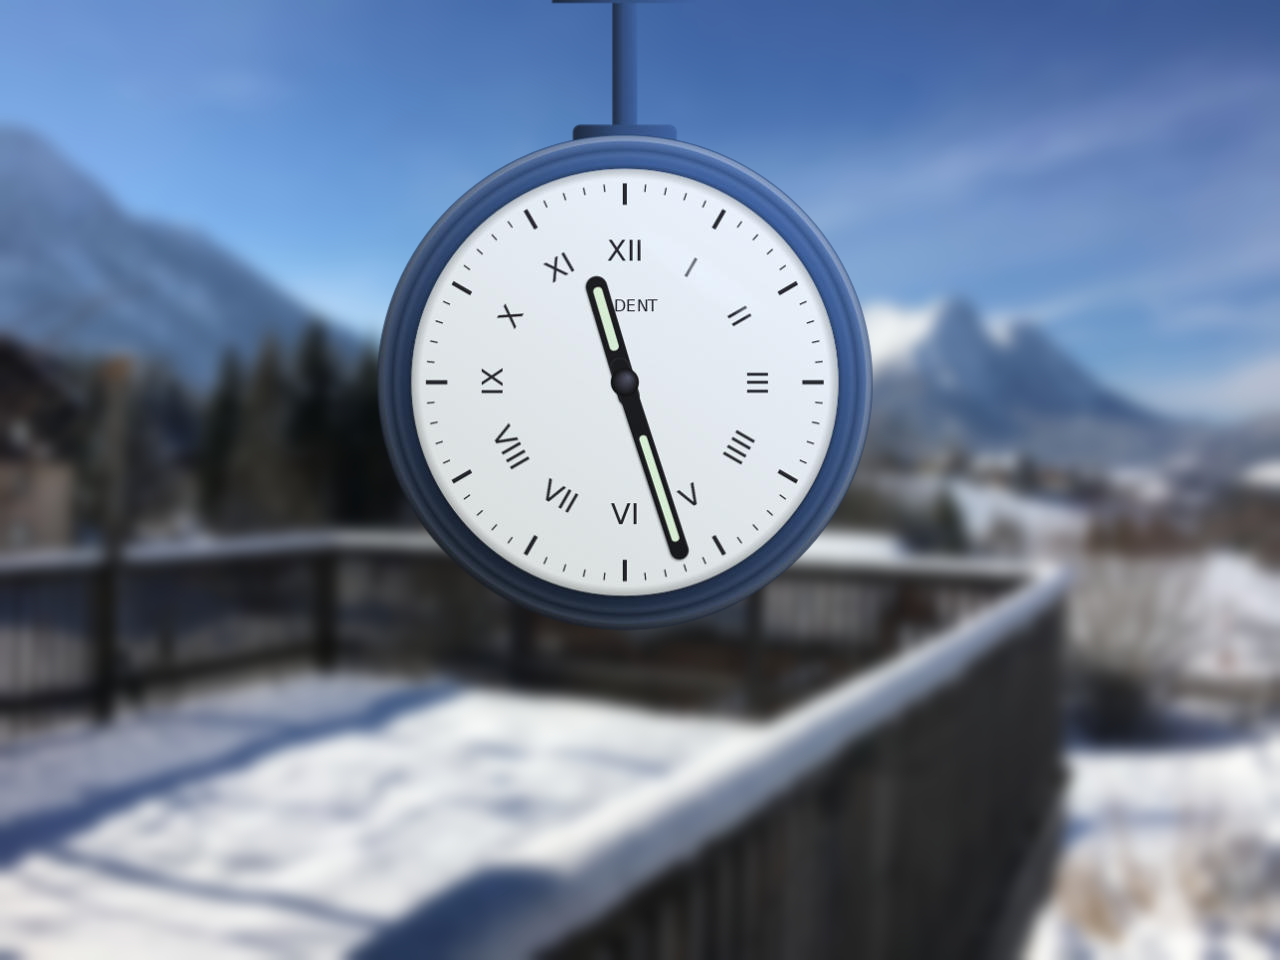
**11:27**
